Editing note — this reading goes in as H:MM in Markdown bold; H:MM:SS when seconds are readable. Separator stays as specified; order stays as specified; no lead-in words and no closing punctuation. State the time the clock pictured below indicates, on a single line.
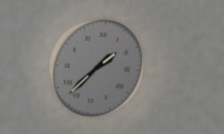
**1:37**
